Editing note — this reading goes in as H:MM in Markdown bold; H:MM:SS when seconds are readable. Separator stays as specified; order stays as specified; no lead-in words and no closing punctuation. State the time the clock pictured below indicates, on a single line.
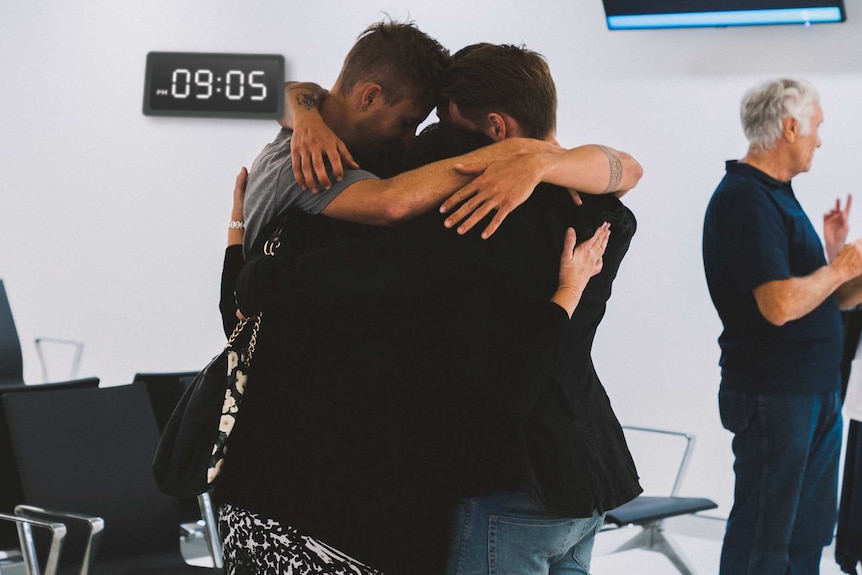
**9:05**
